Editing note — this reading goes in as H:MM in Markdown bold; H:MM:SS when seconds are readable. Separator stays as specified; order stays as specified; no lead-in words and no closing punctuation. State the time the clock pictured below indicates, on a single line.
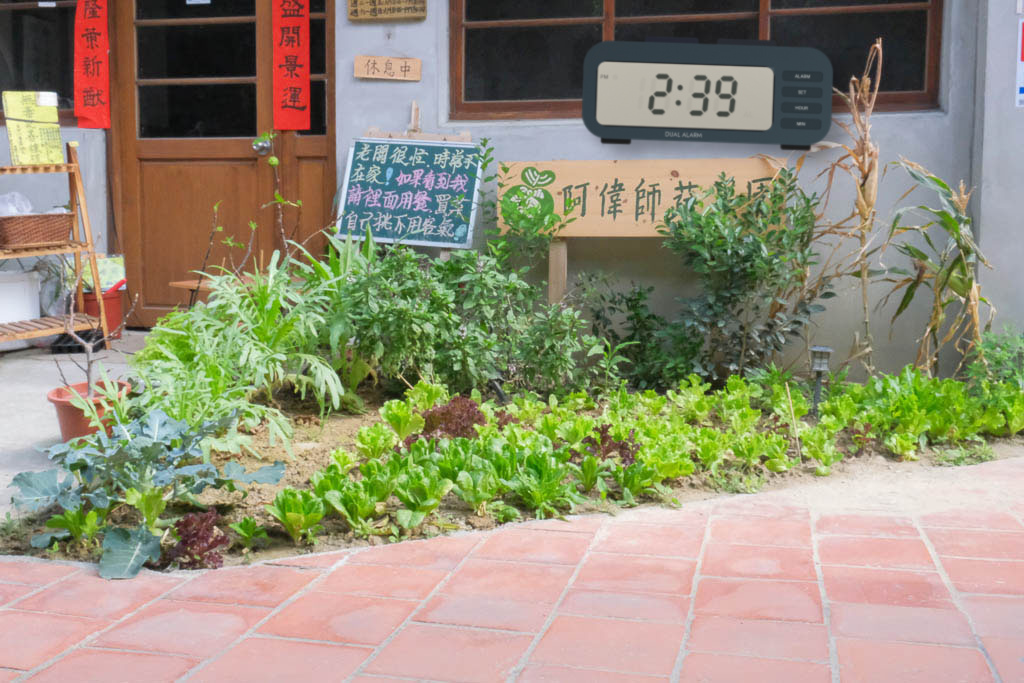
**2:39**
